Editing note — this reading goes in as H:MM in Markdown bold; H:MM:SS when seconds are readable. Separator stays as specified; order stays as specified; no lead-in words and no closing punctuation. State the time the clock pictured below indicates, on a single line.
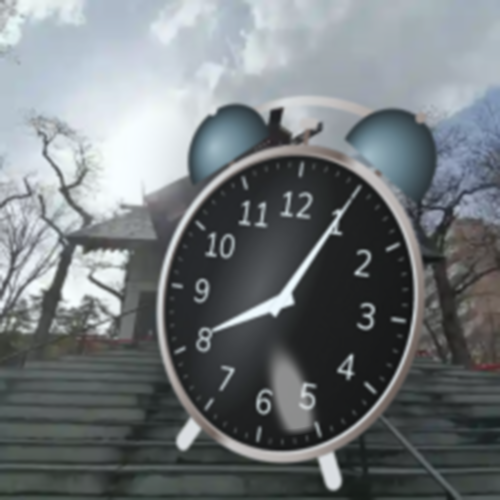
**8:05**
